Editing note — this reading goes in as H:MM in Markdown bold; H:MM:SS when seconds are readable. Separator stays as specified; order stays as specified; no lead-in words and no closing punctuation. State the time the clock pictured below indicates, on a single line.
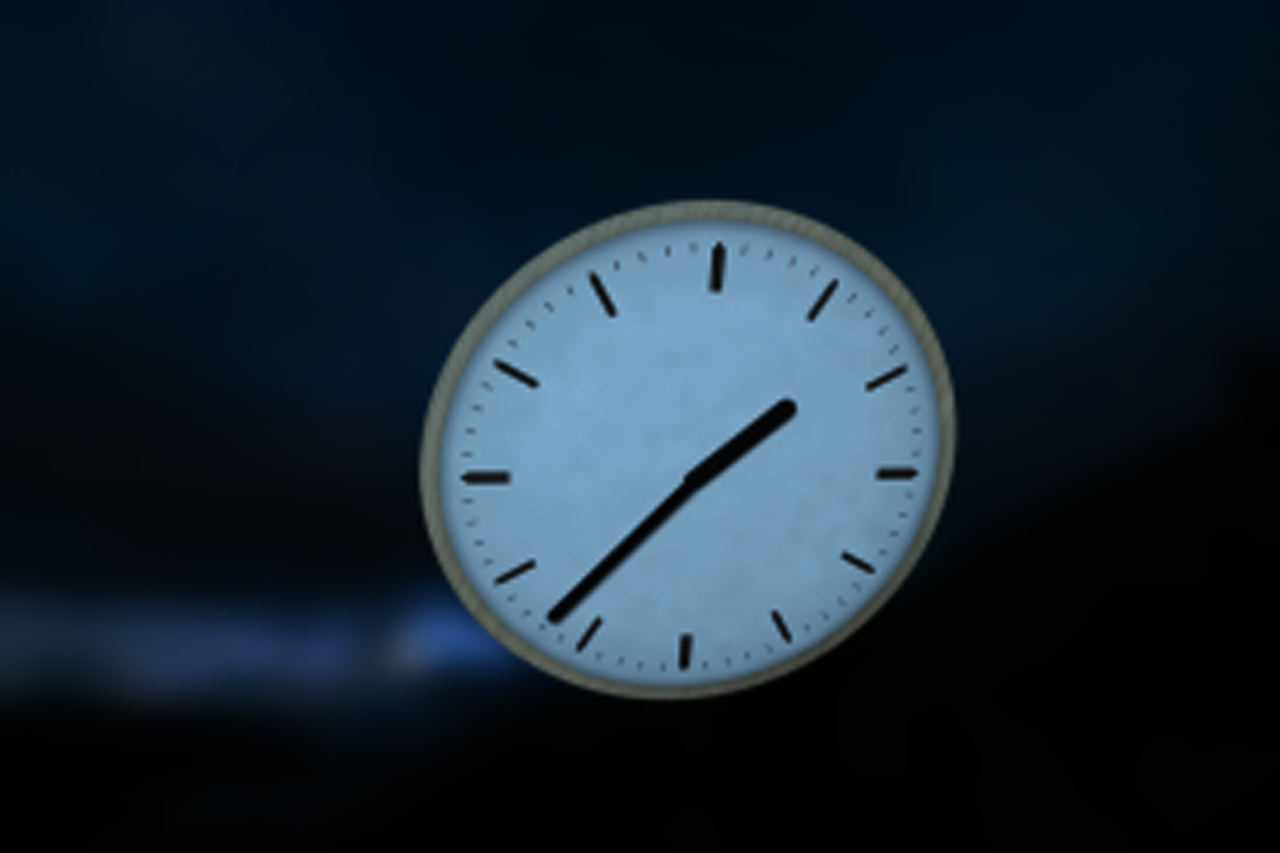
**1:37**
